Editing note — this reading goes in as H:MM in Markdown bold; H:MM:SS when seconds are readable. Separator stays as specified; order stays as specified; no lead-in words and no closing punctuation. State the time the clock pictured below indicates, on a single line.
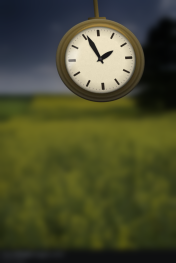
**1:56**
